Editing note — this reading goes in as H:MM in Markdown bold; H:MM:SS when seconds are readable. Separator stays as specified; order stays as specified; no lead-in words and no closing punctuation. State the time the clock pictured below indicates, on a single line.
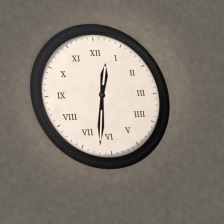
**12:32**
